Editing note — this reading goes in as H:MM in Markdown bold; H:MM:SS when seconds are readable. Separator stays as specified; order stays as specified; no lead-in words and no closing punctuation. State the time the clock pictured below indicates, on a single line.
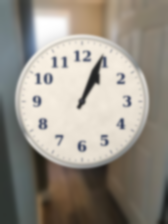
**1:04**
